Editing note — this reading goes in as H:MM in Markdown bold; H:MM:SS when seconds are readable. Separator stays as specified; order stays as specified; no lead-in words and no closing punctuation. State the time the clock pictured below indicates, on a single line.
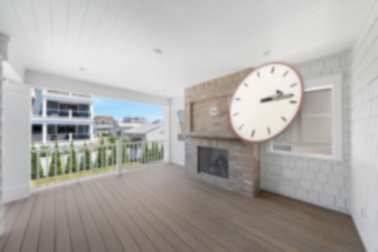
**2:13**
